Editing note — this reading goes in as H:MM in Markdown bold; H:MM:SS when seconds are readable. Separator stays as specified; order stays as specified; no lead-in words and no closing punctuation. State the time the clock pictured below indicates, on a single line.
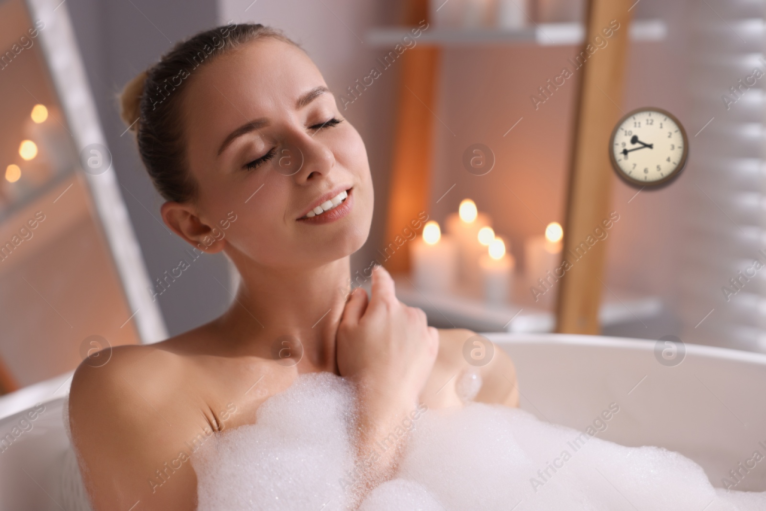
**9:42**
